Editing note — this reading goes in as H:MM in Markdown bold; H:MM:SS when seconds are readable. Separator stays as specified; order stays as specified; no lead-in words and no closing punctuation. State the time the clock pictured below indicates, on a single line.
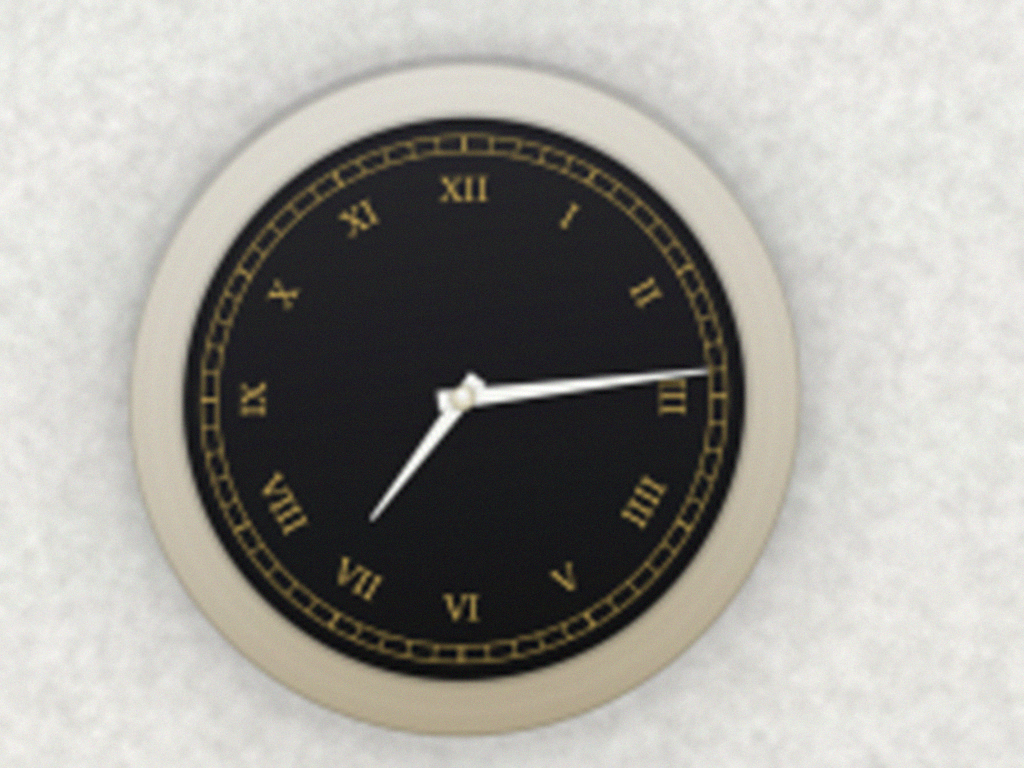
**7:14**
